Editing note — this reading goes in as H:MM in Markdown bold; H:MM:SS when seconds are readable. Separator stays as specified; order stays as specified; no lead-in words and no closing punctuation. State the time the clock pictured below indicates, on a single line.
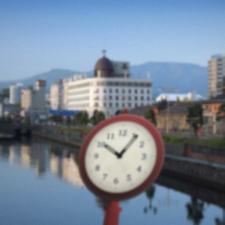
**10:06**
